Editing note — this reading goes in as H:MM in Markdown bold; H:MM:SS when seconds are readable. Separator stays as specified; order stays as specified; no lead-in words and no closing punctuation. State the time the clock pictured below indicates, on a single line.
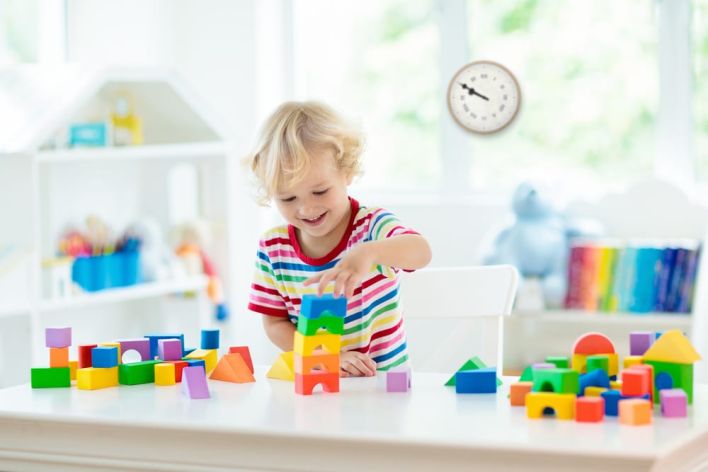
**9:50**
